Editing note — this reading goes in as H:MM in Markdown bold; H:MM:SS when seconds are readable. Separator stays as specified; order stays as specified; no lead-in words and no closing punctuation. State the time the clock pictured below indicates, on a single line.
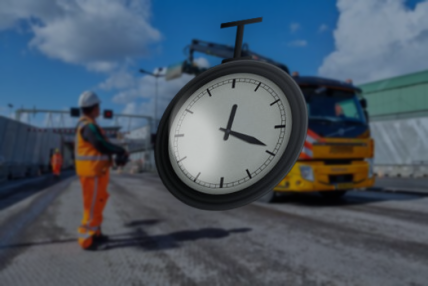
**12:19**
